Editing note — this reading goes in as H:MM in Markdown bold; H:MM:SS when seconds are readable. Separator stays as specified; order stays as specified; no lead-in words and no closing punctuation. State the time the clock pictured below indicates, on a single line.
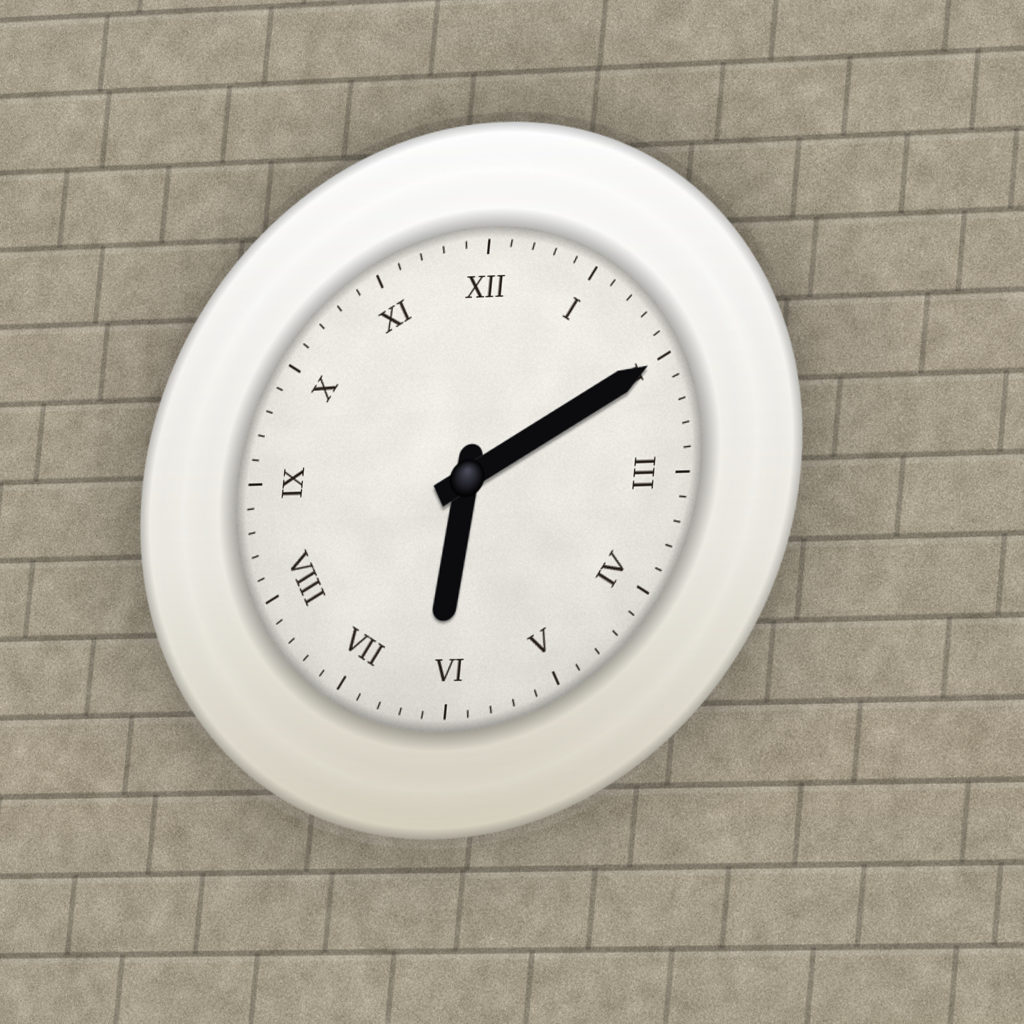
**6:10**
